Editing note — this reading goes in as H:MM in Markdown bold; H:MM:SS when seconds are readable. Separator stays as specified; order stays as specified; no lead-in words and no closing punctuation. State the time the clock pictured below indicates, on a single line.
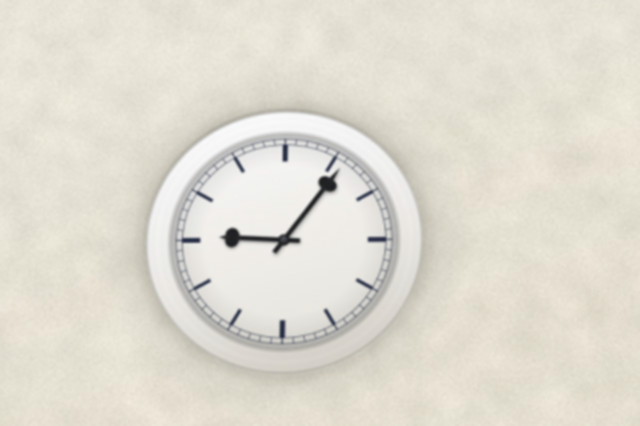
**9:06**
